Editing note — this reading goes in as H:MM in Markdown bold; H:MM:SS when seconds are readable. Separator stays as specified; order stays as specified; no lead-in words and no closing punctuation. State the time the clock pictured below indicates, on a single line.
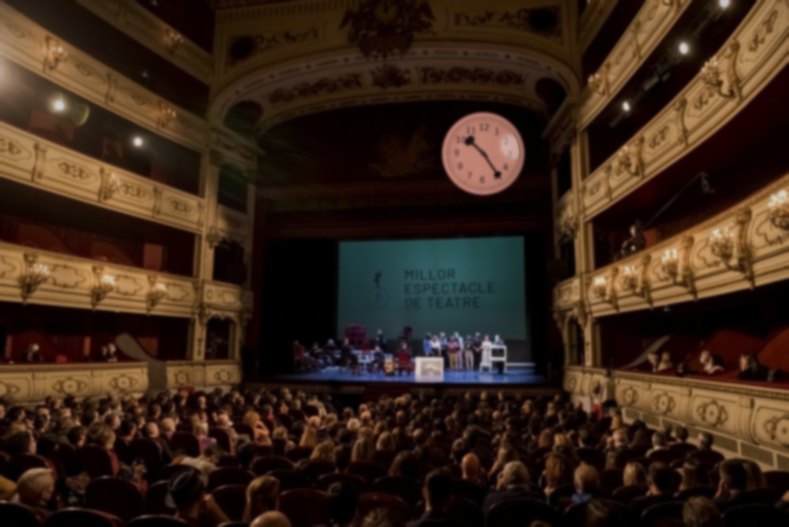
**10:24**
